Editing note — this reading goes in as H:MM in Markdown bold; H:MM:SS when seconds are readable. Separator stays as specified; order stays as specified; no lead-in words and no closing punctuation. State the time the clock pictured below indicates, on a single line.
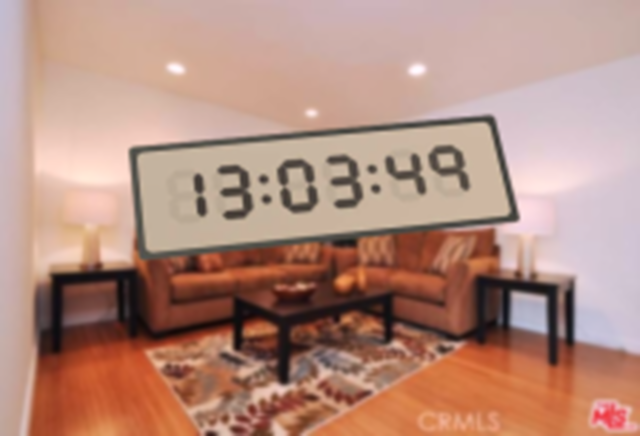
**13:03:49**
